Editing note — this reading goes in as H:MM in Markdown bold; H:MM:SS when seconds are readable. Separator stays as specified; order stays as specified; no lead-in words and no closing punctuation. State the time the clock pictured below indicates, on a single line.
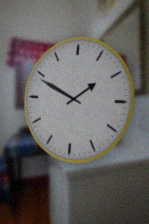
**1:49**
